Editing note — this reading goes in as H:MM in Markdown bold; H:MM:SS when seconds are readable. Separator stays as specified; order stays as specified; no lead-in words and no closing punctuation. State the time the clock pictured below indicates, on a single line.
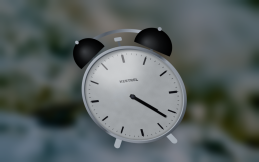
**4:22**
